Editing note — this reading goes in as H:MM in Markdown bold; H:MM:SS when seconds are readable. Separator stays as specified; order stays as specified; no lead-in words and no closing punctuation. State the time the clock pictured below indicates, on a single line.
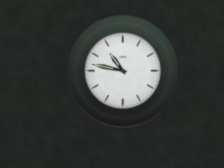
**10:47**
